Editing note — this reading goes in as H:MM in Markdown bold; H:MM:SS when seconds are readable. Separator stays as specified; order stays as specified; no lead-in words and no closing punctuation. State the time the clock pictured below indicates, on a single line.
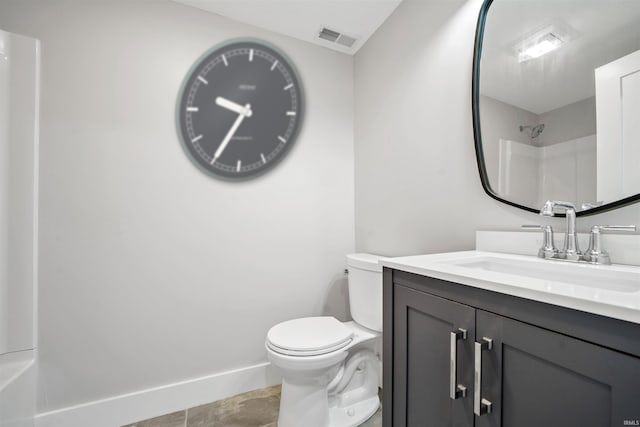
**9:35**
